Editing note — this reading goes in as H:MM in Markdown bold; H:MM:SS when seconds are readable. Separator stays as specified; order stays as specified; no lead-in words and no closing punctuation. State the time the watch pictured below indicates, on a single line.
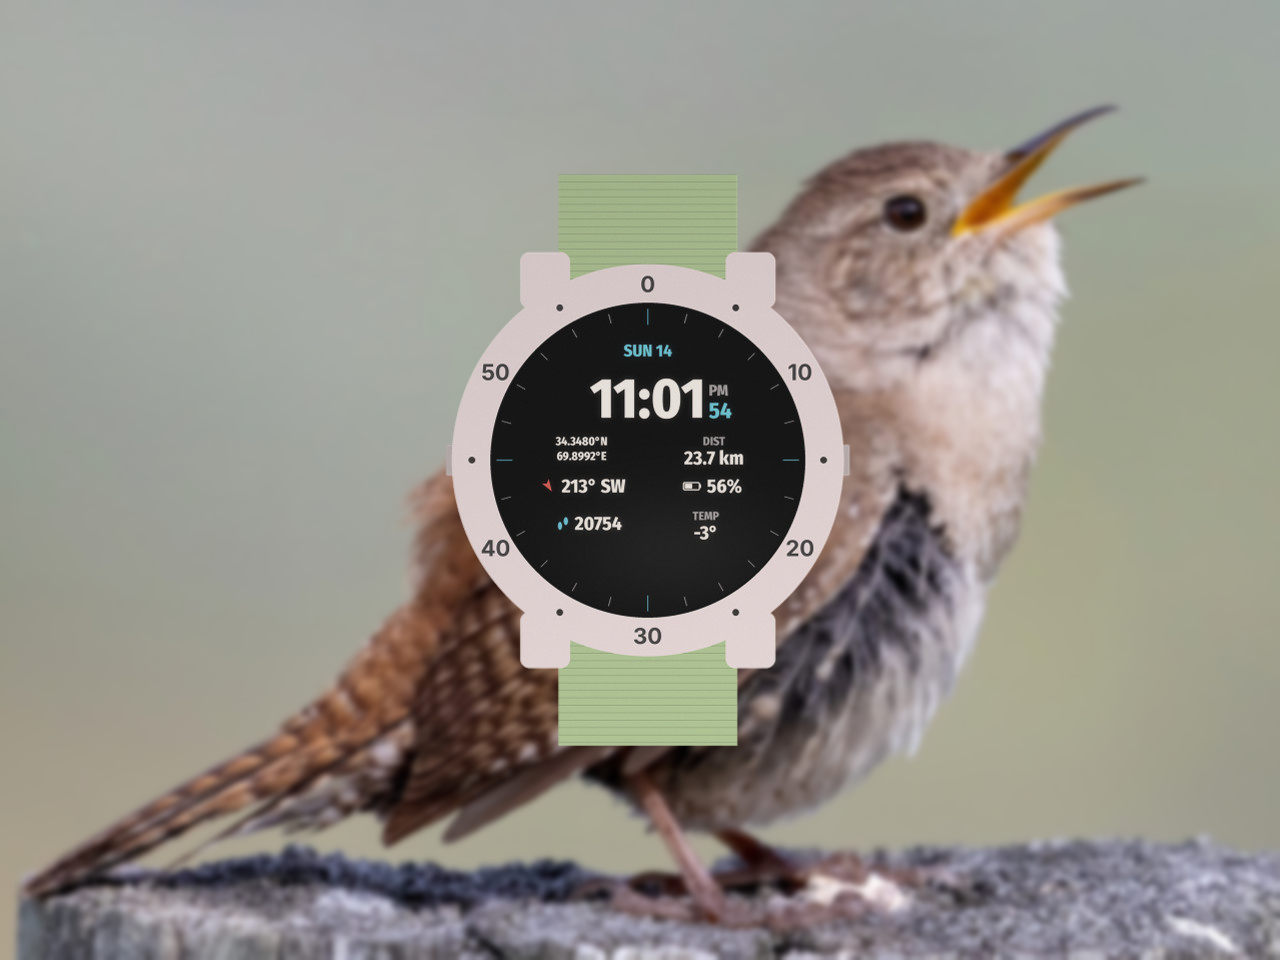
**11:01:54**
